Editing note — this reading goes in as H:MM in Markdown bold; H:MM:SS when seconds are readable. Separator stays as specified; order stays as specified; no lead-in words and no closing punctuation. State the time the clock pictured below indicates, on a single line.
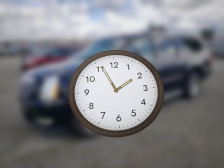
**1:56**
